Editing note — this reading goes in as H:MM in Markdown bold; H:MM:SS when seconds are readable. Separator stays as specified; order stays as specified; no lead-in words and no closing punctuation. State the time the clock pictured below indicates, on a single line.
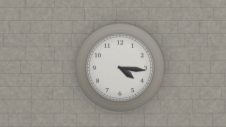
**4:16**
